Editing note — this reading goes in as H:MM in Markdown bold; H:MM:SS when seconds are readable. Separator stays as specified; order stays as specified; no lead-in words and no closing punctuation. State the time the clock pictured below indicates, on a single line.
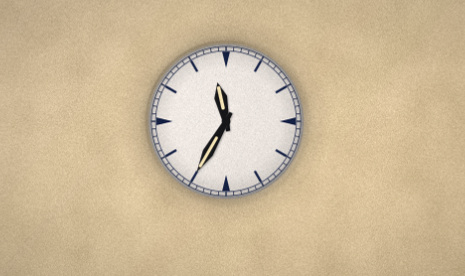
**11:35**
